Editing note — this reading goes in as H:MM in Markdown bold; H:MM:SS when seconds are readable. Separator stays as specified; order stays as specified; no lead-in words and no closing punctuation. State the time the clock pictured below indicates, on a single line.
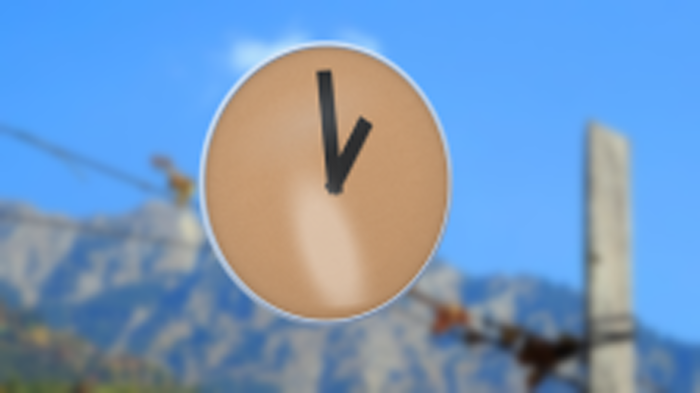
**12:59**
